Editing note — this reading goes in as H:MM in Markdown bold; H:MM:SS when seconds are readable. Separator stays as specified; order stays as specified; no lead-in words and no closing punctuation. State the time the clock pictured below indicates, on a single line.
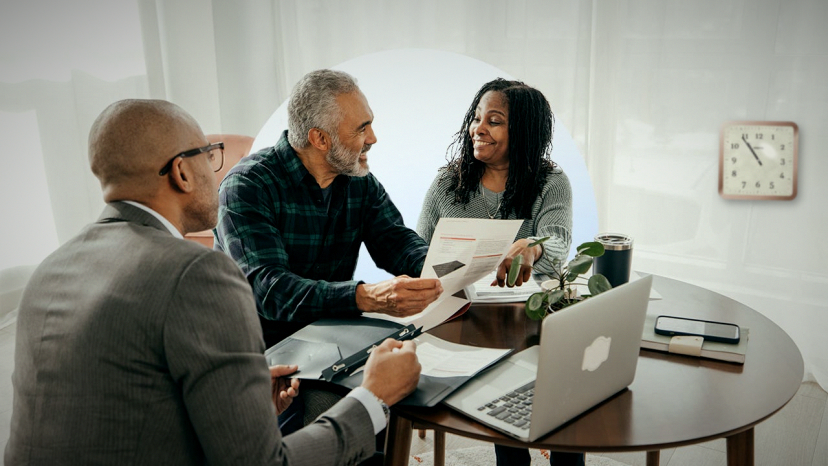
**10:54**
